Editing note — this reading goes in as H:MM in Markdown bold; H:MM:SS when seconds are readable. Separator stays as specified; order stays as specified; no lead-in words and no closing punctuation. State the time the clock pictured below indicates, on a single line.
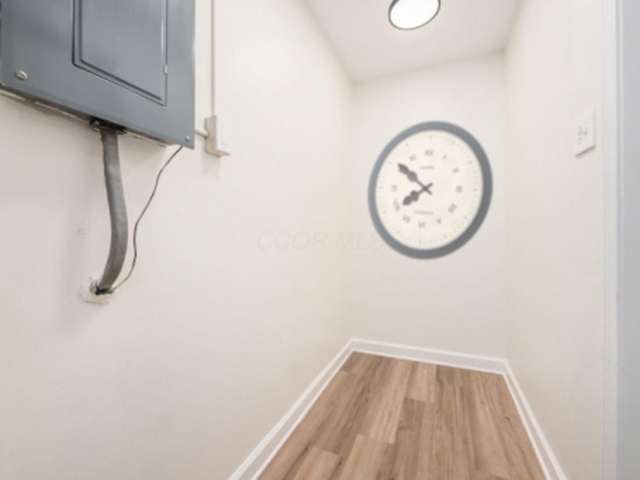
**7:51**
